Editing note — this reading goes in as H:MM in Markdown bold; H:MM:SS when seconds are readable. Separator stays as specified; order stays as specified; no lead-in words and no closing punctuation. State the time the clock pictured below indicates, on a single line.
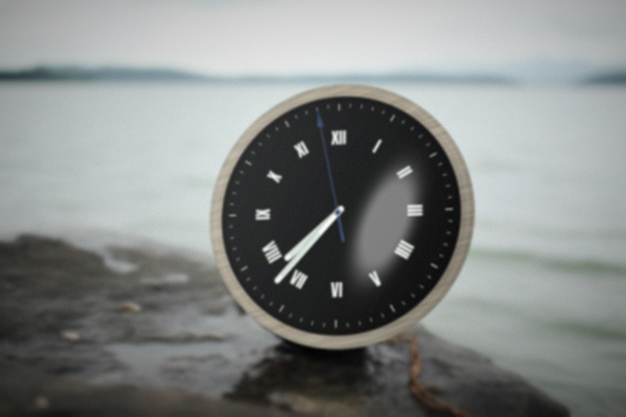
**7:36:58**
